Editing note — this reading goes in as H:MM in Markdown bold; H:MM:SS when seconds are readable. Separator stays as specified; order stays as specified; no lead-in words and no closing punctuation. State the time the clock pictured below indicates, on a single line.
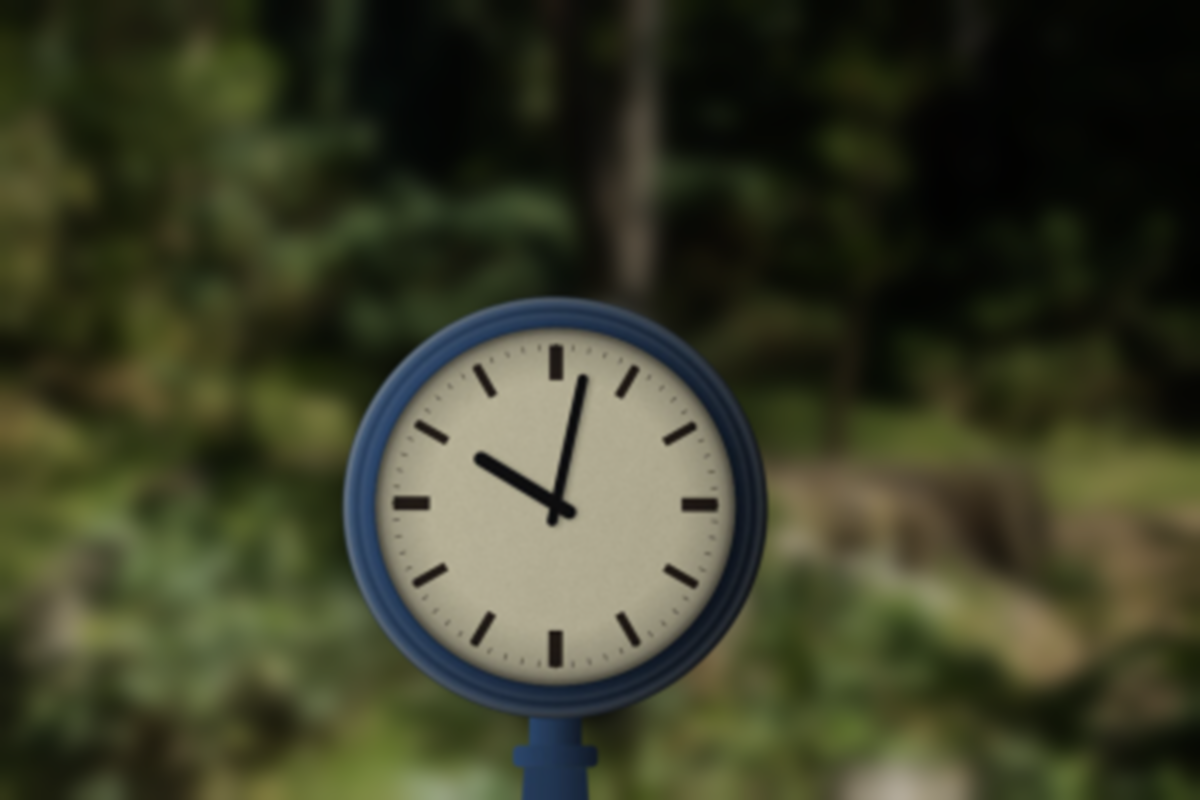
**10:02**
